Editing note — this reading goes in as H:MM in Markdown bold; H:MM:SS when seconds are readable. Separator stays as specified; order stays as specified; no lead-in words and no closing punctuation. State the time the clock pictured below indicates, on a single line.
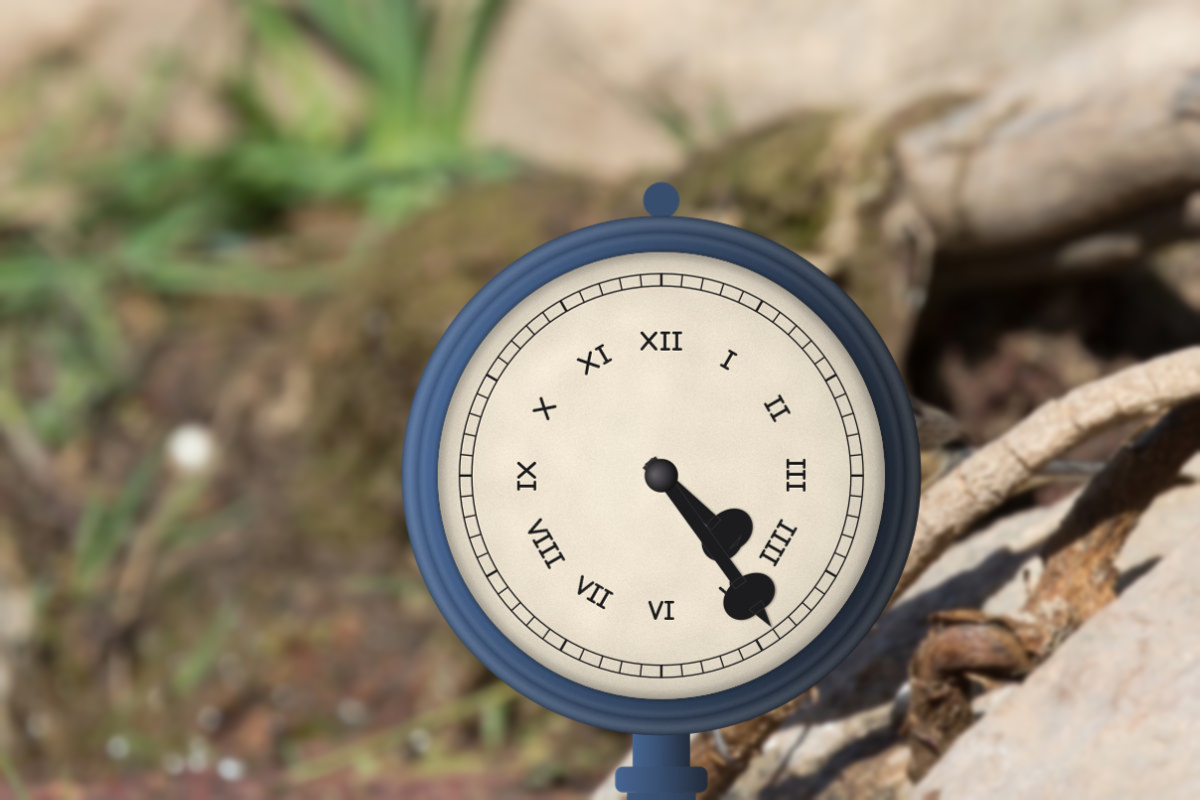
**4:24**
